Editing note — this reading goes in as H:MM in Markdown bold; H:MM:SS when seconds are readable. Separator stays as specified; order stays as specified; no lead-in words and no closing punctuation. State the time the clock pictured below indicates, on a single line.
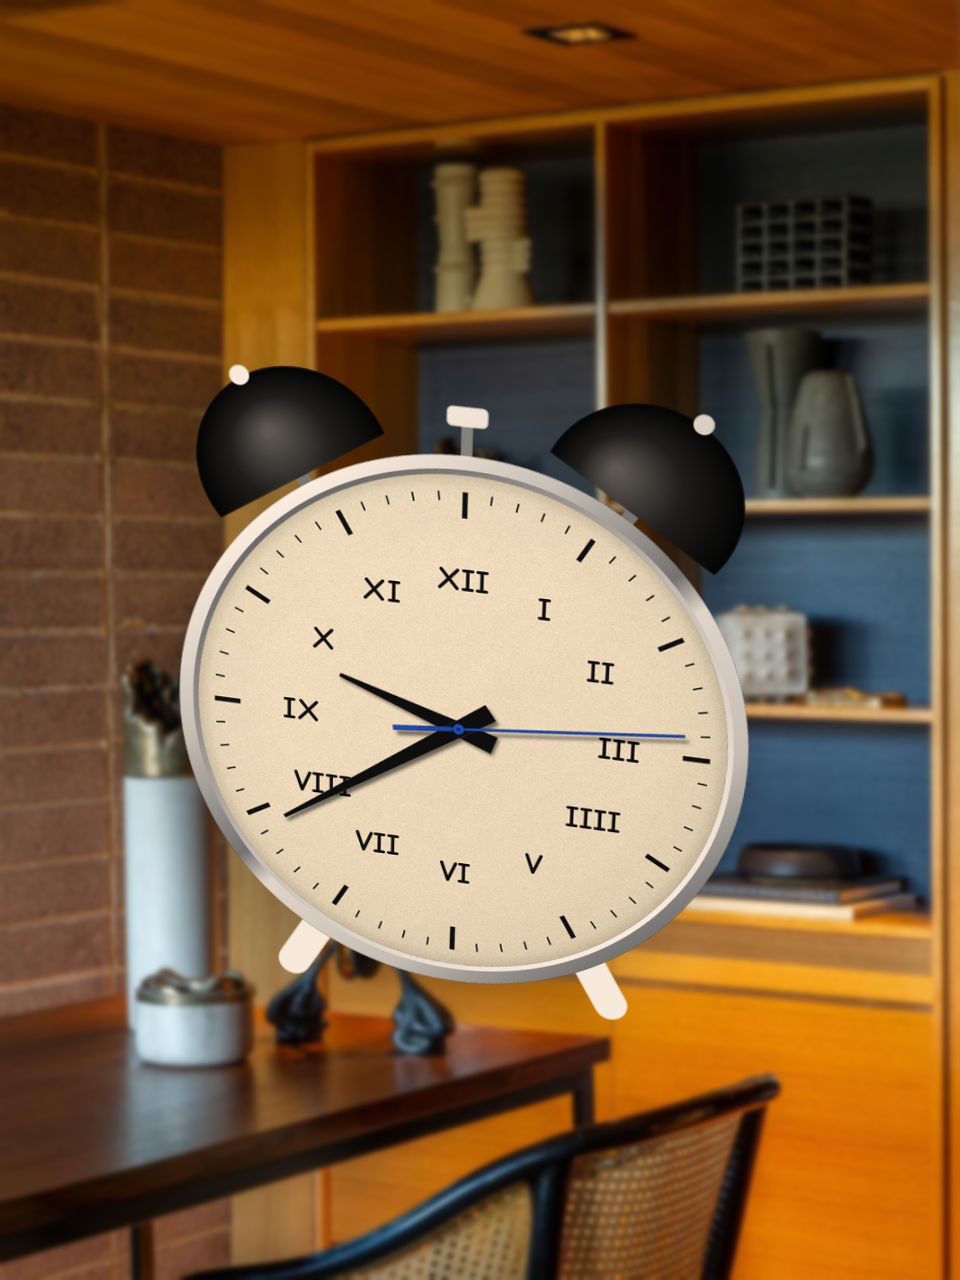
**9:39:14**
